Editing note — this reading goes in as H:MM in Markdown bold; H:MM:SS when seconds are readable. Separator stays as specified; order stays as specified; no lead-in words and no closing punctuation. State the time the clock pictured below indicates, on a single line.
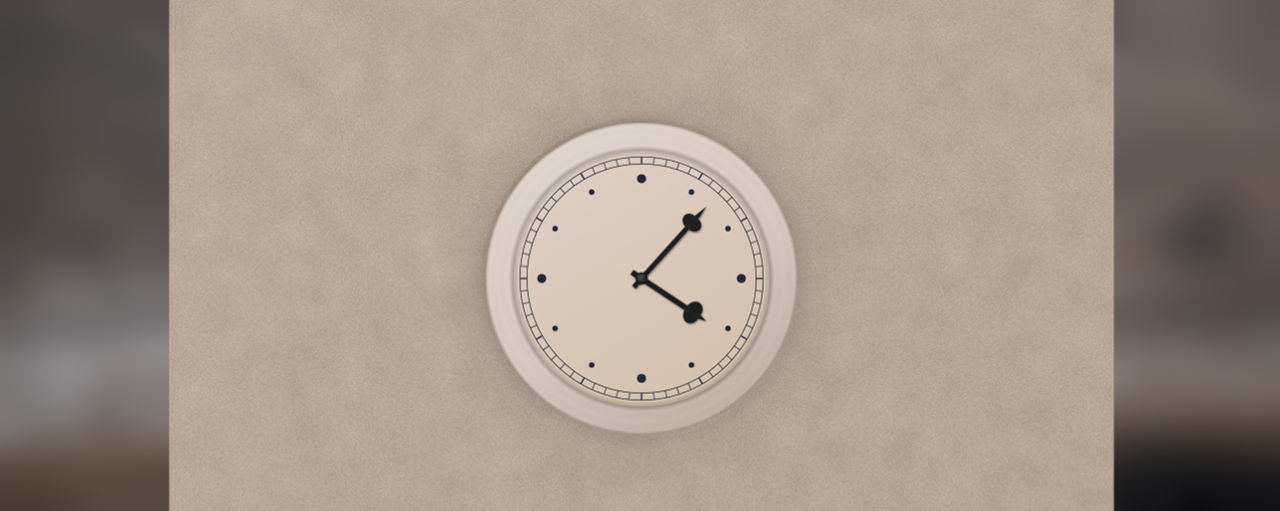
**4:07**
